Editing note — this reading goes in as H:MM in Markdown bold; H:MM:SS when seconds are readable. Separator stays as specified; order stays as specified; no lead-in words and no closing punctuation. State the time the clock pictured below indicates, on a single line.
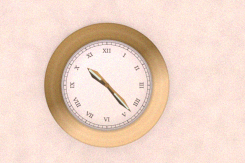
**10:23**
